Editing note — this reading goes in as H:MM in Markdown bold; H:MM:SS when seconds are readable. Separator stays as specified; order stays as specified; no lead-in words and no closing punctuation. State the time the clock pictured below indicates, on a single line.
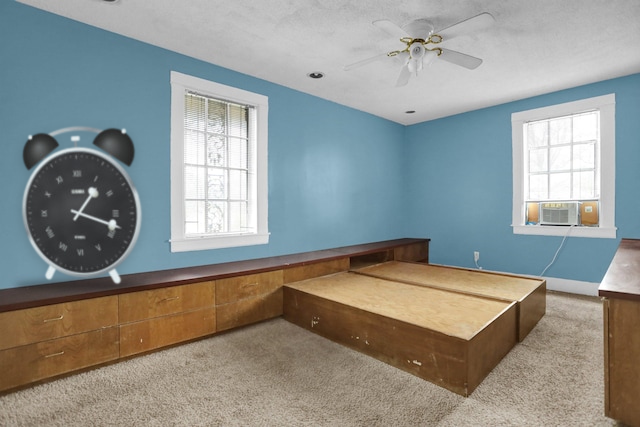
**1:18**
